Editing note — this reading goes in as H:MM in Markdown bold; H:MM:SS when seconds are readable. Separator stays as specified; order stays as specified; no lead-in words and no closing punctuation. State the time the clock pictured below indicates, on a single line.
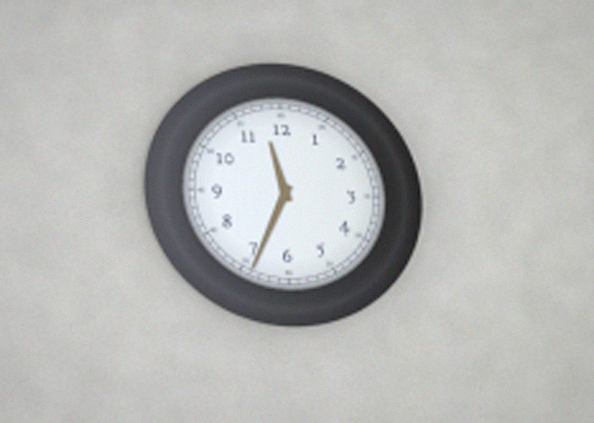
**11:34**
